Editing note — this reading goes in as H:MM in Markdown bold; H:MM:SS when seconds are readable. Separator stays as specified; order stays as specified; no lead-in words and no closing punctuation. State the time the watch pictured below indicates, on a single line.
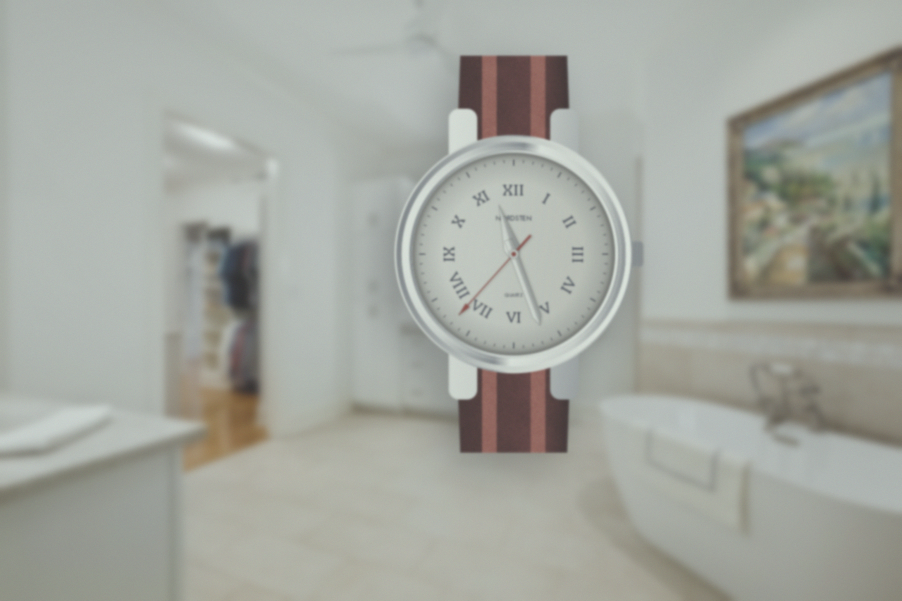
**11:26:37**
